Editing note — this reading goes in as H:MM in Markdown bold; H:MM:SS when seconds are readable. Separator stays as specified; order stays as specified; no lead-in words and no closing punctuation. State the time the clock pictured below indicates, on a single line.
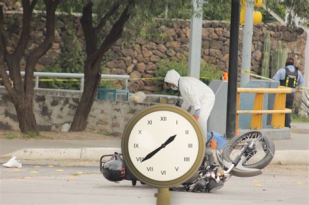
**1:39**
